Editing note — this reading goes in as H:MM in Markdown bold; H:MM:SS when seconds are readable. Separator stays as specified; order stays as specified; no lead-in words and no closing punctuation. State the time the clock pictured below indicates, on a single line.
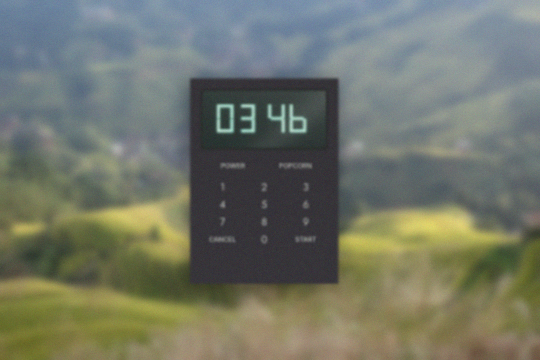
**3:46**
